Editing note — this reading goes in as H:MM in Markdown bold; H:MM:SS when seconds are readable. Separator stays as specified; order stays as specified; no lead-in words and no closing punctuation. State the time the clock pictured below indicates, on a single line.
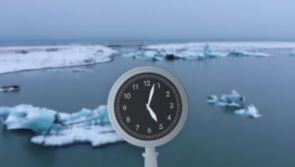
**5:03**
